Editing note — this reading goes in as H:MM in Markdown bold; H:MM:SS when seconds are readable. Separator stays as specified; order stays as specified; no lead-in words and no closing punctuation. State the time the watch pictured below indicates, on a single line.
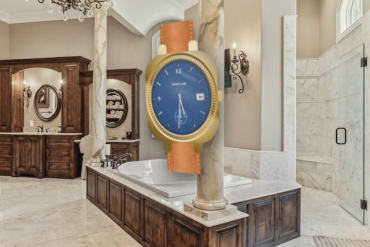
**5:31**
